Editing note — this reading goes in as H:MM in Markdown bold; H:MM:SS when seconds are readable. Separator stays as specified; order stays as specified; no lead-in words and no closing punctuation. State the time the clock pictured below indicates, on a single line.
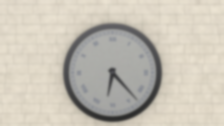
**6:23**
